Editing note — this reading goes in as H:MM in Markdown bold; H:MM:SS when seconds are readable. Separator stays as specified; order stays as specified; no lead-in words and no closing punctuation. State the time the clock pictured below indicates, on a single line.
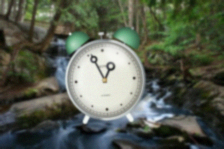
**12:56**
